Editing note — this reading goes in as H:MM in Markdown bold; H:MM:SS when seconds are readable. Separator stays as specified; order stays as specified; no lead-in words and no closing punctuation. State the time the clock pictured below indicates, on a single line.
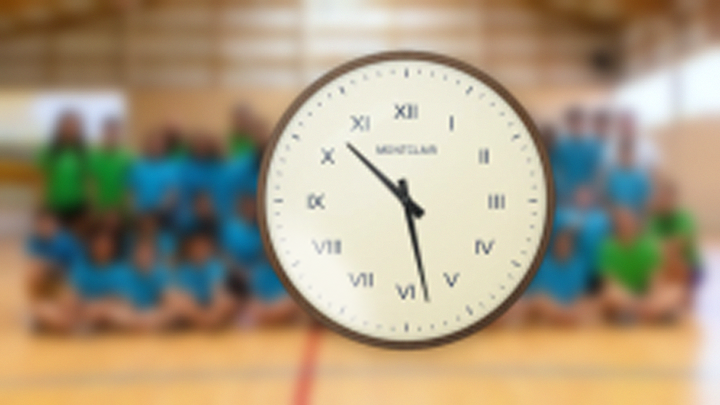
**10:28**
